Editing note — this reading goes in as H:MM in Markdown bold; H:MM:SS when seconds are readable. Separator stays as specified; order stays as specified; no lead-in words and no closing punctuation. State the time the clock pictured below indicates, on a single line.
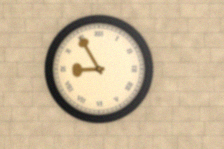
**8:55**
